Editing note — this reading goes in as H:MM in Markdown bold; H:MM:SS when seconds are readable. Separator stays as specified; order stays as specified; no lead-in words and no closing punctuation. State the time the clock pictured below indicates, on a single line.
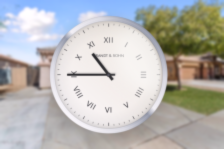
**10:45**
